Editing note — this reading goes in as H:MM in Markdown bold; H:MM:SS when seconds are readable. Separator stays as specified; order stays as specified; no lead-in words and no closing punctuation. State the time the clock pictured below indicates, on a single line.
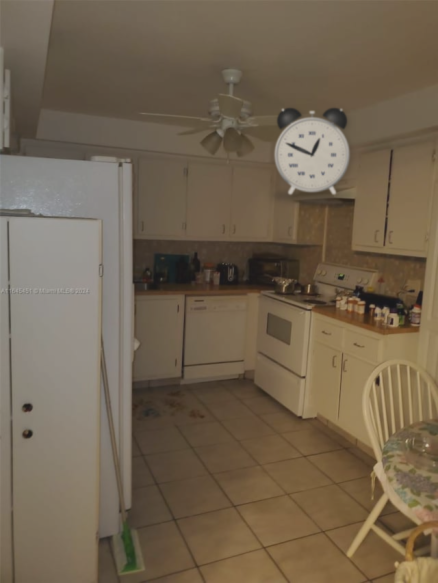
**12:49**
